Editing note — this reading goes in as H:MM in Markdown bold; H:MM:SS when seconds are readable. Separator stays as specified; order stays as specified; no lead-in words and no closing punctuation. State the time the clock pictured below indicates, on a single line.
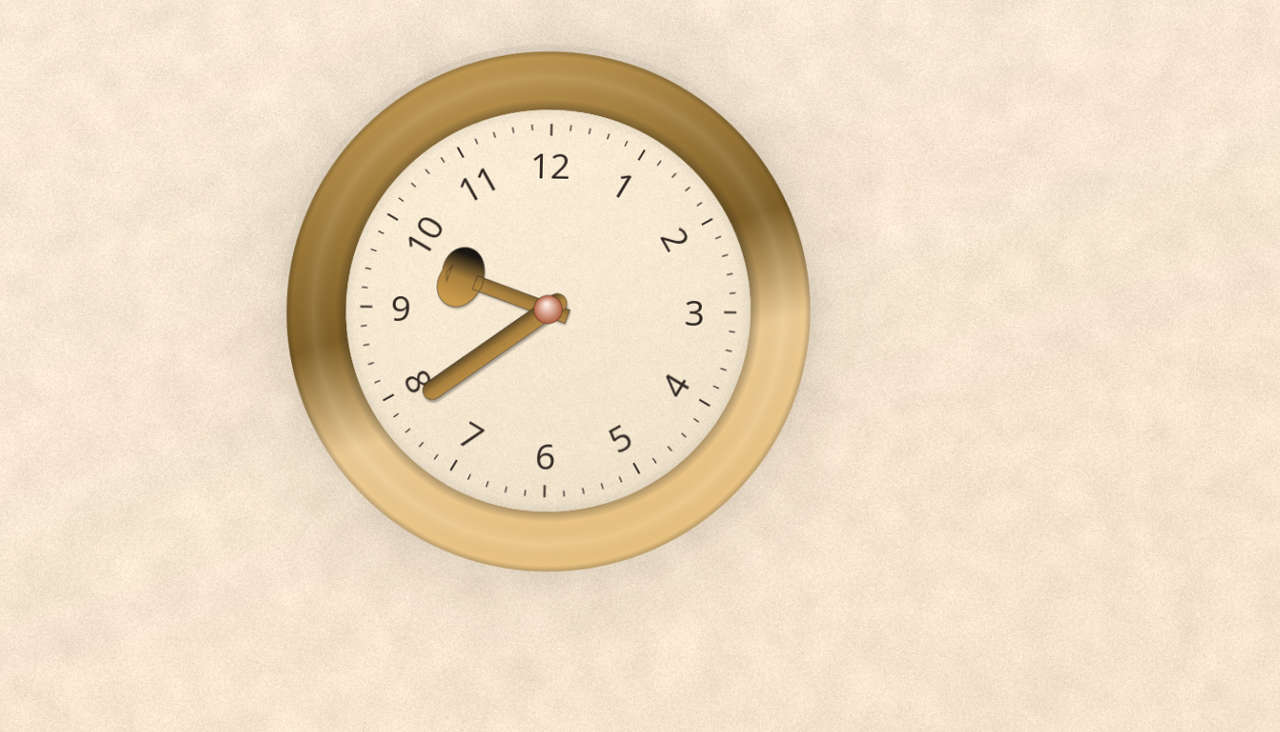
**9:39**
